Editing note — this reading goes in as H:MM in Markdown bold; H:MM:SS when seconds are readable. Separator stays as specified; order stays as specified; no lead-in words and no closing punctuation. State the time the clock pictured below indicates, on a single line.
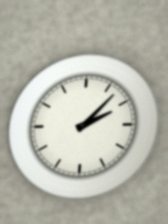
**2:07**
